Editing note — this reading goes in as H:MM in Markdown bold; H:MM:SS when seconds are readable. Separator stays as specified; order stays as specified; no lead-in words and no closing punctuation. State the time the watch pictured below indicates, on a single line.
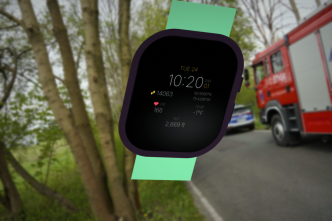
**10:20**
